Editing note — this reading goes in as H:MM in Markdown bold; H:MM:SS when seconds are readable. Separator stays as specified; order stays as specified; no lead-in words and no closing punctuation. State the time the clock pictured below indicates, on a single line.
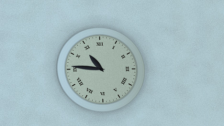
**10:46**
